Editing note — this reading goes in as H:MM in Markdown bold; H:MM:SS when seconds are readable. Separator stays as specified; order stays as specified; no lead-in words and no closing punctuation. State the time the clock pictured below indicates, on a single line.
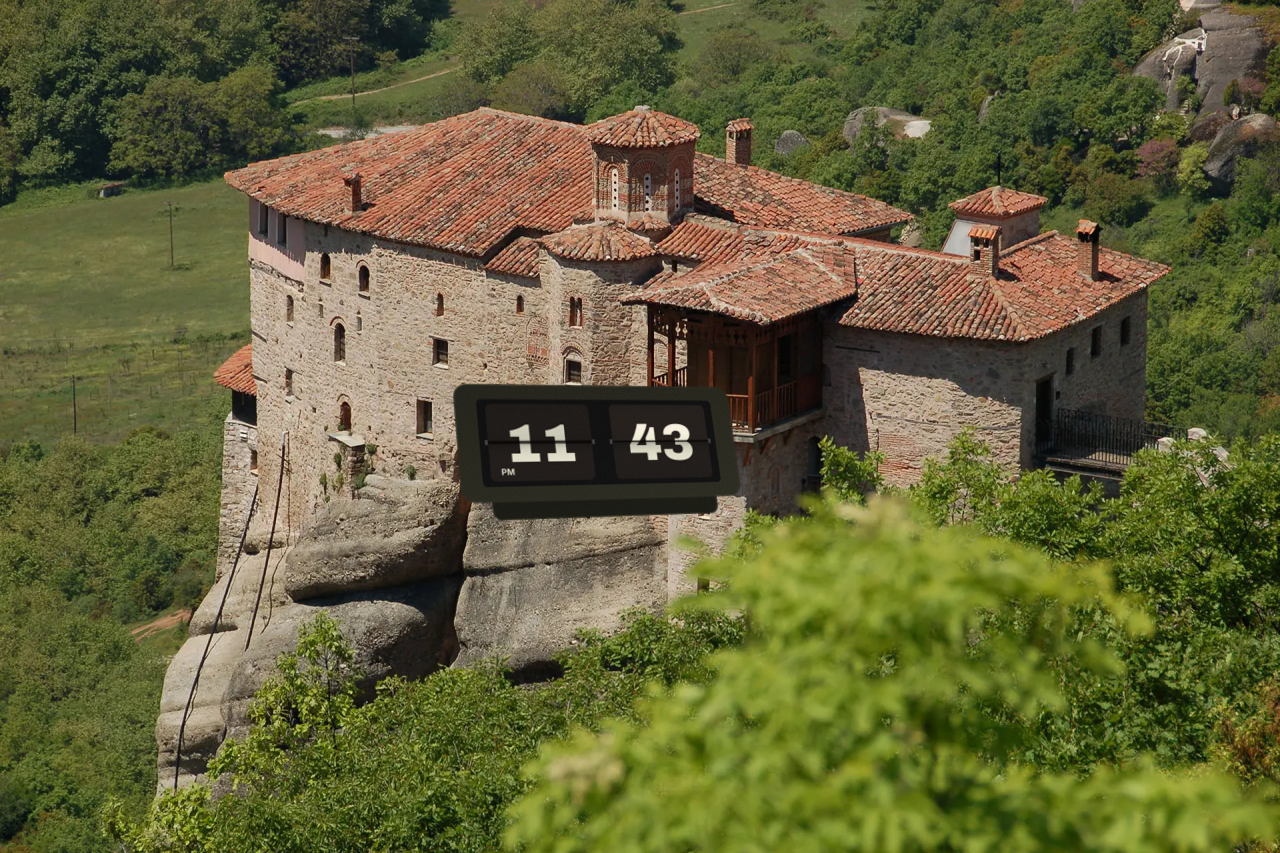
**11:43**
